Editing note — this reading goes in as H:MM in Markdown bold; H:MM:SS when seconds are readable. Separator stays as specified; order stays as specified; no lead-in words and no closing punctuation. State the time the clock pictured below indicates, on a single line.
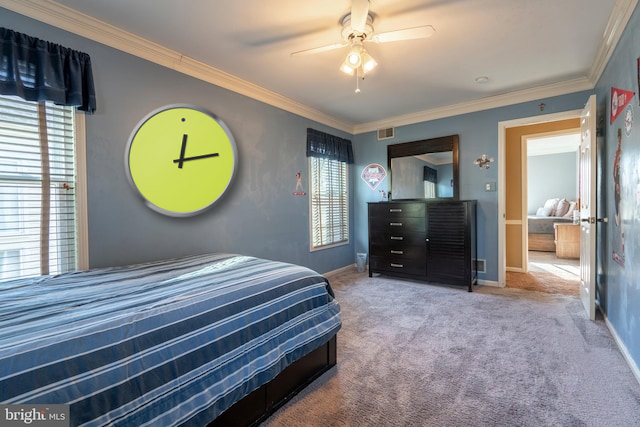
**12:13**
